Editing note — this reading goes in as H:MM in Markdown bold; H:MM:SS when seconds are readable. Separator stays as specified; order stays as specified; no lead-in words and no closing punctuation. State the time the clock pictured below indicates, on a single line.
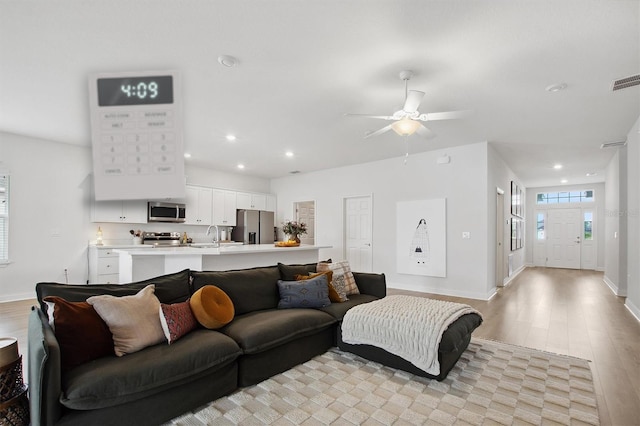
**4:09**
